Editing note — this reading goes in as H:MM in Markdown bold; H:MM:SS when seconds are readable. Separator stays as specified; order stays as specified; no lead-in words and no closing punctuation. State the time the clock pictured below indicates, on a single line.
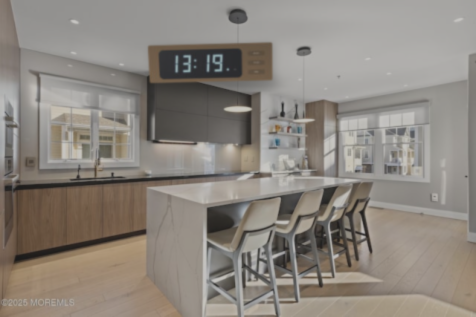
**13:19**
